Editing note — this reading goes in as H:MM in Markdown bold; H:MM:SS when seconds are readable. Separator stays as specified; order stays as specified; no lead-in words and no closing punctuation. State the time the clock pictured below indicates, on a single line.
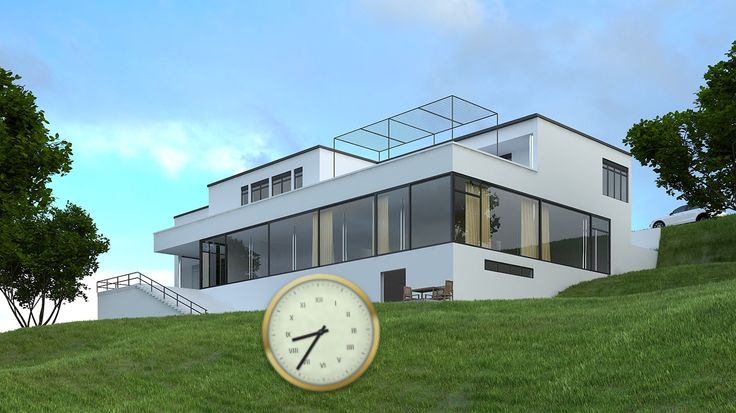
**8:36**
